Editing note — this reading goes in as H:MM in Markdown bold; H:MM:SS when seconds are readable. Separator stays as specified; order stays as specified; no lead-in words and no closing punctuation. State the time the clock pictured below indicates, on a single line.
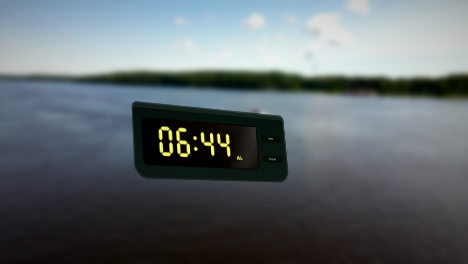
**6:44**
